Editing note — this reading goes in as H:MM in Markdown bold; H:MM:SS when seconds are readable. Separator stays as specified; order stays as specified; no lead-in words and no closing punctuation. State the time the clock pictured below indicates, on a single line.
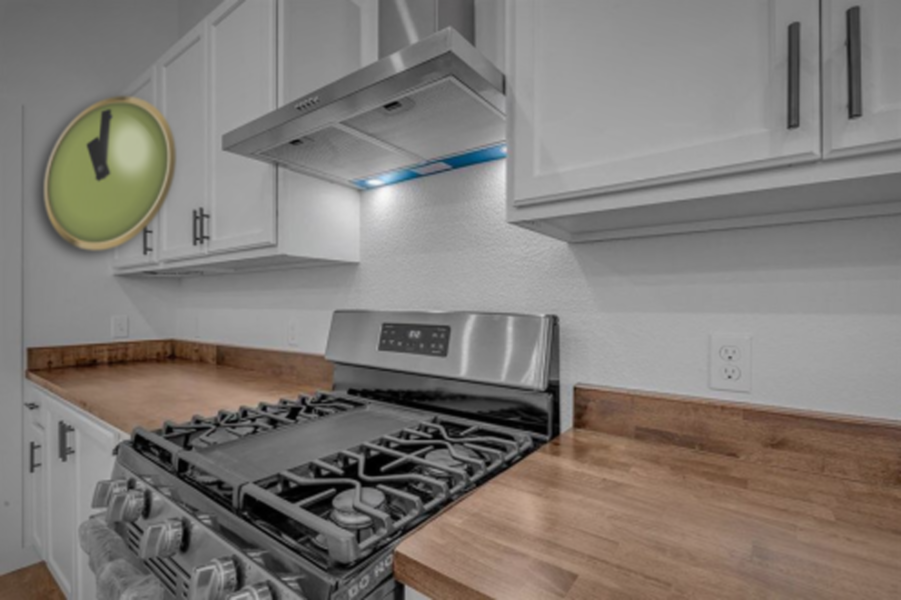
**10:59**
